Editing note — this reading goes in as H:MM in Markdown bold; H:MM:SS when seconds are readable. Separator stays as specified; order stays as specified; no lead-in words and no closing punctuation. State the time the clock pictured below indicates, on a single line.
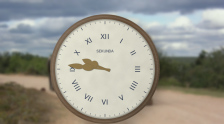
**9:46**
